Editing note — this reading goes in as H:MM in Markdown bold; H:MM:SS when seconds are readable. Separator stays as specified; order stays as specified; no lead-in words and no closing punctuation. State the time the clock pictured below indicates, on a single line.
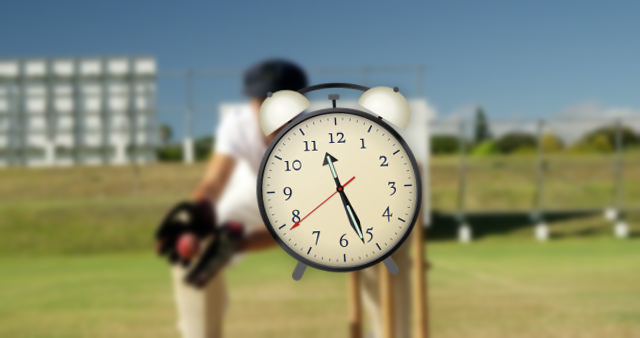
**11:26:39**
